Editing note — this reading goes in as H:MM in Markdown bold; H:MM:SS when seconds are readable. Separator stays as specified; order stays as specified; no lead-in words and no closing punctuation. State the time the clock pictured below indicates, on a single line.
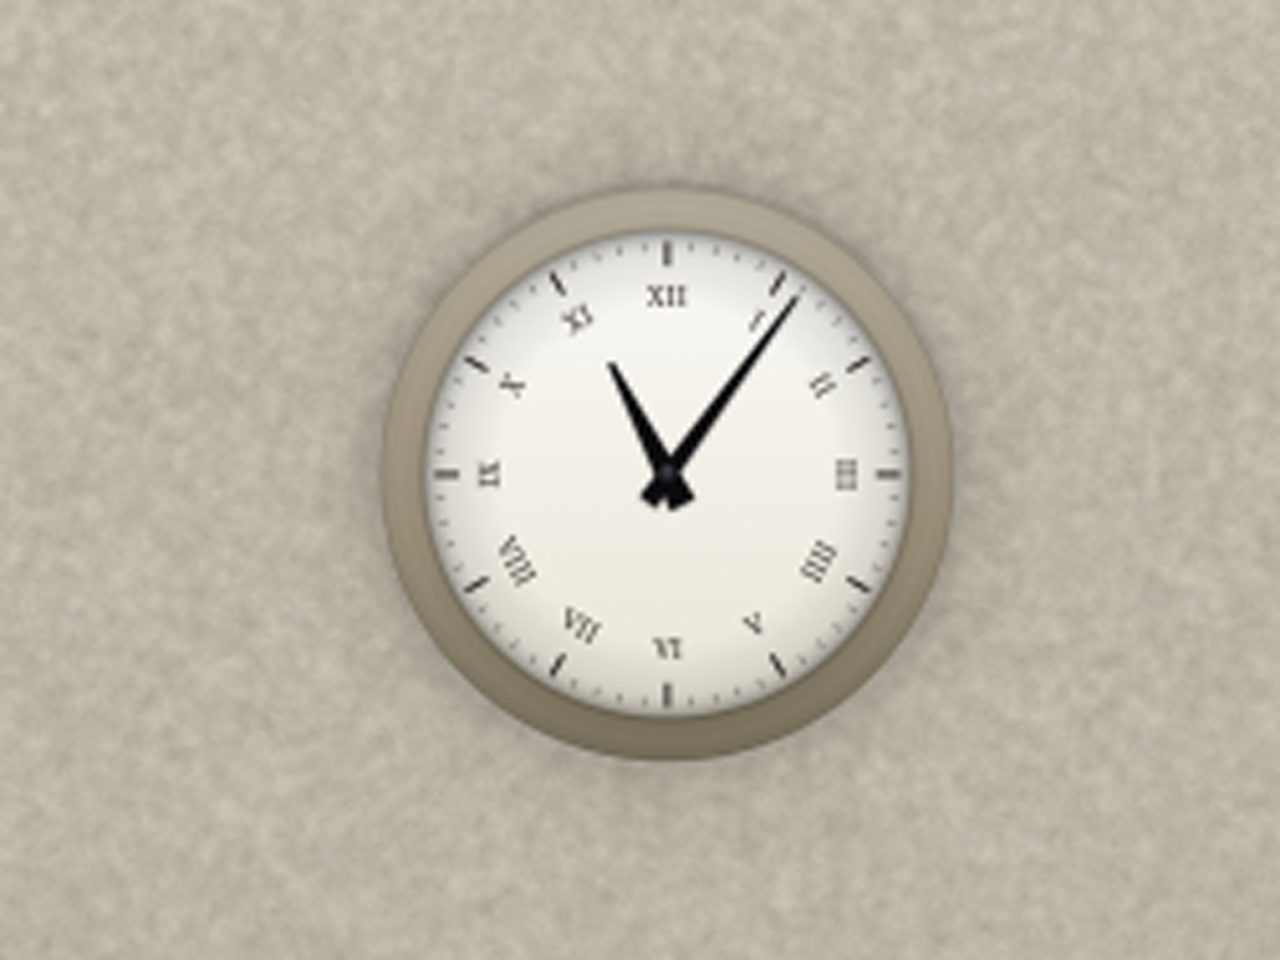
**11:06**
